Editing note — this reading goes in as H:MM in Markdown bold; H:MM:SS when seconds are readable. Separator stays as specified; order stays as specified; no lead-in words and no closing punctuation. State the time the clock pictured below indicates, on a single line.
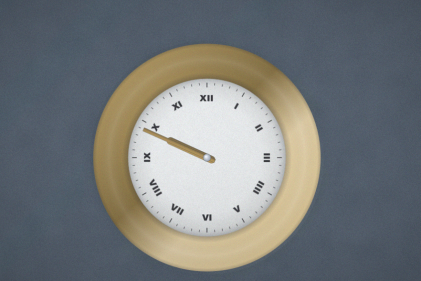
**9:49**
